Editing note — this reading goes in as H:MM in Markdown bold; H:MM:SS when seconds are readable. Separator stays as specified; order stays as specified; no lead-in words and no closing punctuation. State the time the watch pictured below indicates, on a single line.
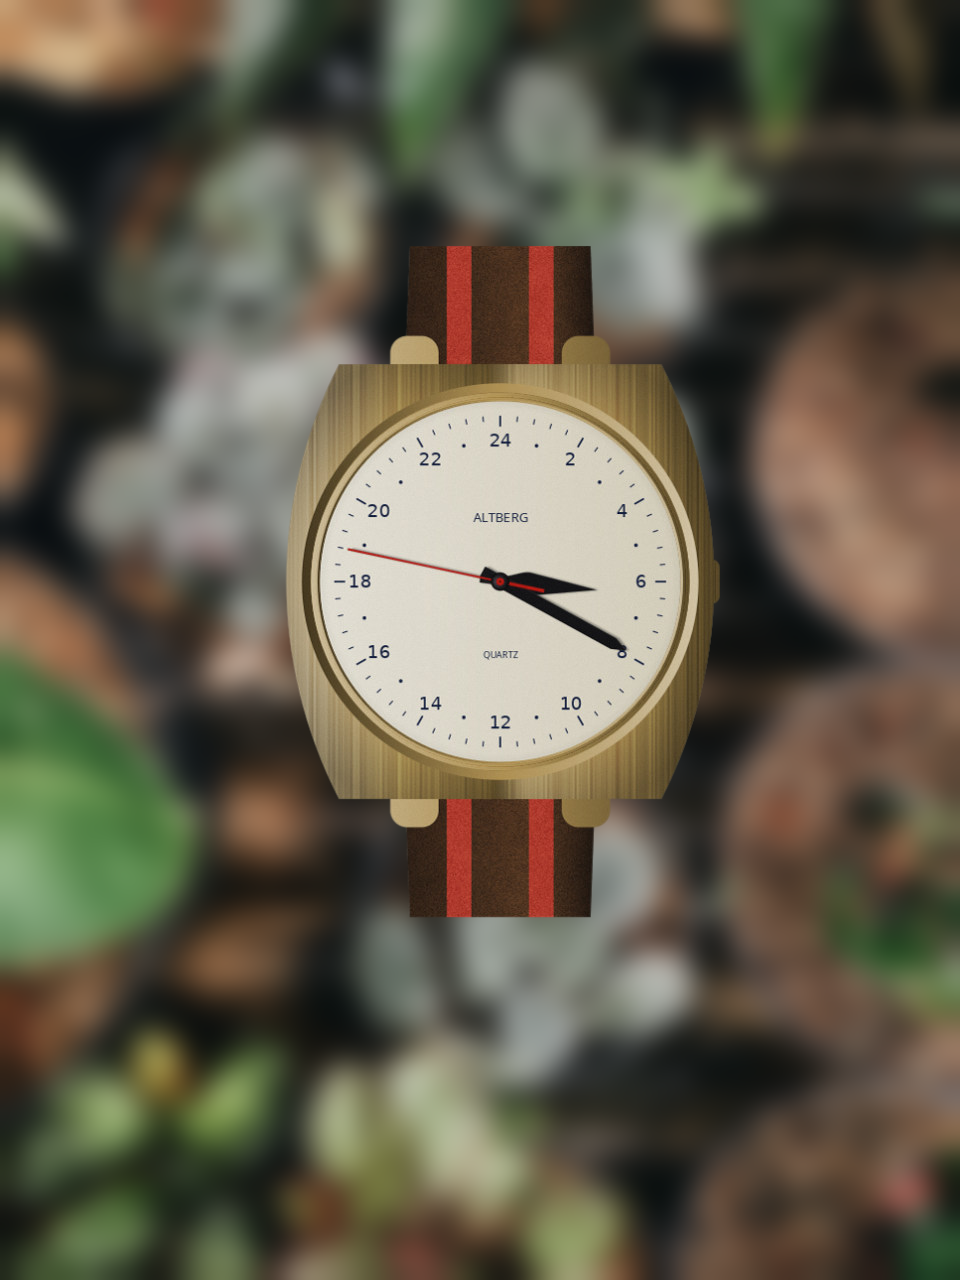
**6:19:47**
